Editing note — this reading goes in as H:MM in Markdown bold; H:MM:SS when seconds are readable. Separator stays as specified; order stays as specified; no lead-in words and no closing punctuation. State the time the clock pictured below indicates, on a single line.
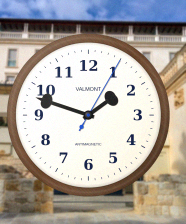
**1:48:05**
